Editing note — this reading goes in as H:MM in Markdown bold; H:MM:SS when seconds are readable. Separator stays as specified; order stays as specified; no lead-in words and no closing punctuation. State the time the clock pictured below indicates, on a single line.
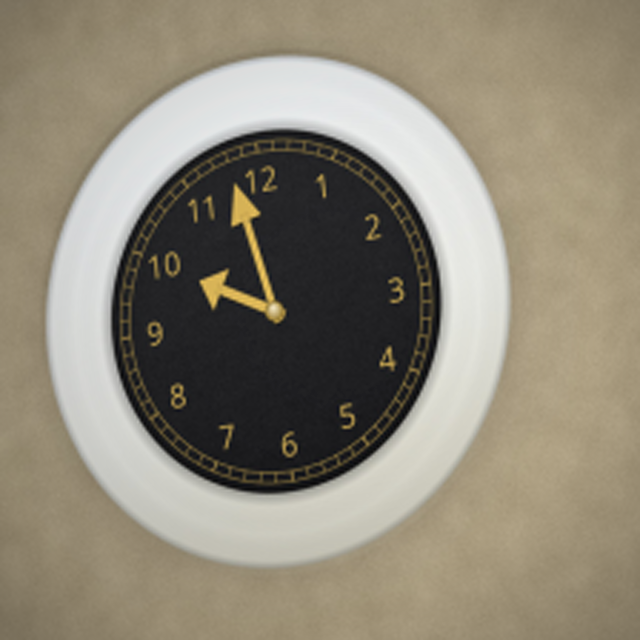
**9:58**
